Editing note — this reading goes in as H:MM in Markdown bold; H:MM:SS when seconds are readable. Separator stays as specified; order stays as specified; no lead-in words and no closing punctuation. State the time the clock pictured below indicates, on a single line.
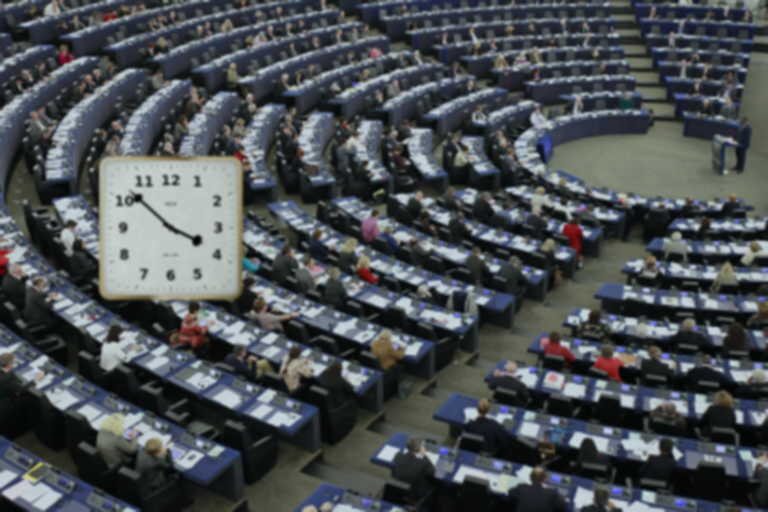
**3:52**
